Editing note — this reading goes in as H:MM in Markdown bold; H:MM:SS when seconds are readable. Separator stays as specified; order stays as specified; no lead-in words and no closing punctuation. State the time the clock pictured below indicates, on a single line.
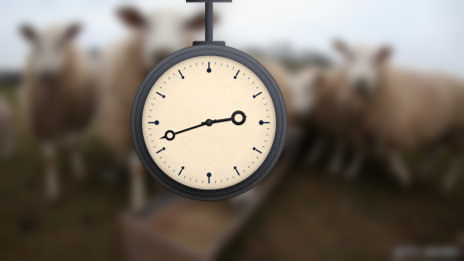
**2:42**
